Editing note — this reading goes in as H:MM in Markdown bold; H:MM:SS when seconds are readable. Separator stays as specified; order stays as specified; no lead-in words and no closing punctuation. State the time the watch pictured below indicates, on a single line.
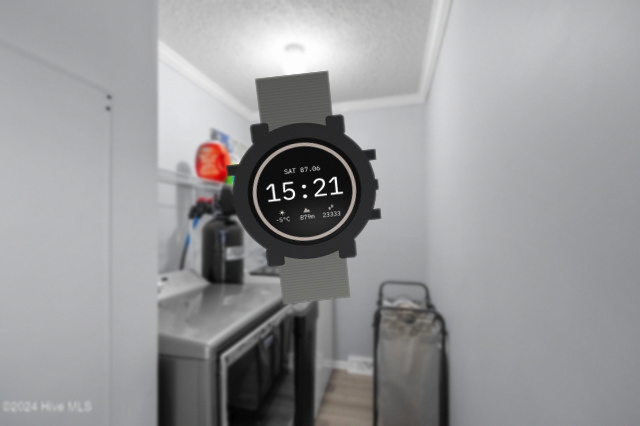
**15:21**
